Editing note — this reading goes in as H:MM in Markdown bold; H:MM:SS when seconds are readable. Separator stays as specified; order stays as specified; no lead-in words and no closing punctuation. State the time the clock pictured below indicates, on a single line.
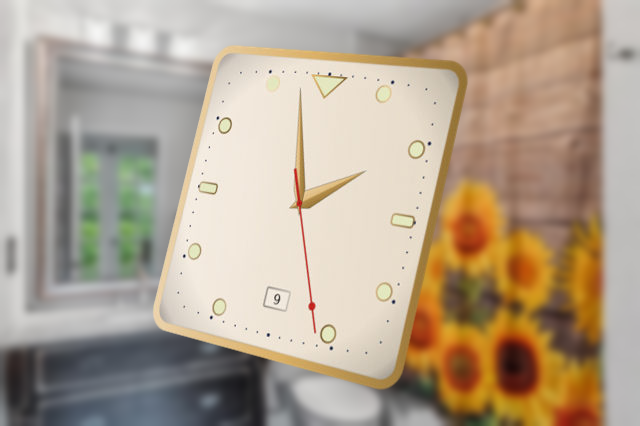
**1:57:26**
